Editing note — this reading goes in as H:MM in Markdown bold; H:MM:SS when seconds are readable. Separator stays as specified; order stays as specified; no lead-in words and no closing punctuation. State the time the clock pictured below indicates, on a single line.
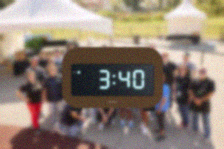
**3:40**
